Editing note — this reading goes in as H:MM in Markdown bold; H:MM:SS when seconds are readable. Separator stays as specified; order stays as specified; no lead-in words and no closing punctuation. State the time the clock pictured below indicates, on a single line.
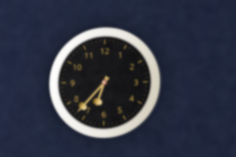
**6:37**
